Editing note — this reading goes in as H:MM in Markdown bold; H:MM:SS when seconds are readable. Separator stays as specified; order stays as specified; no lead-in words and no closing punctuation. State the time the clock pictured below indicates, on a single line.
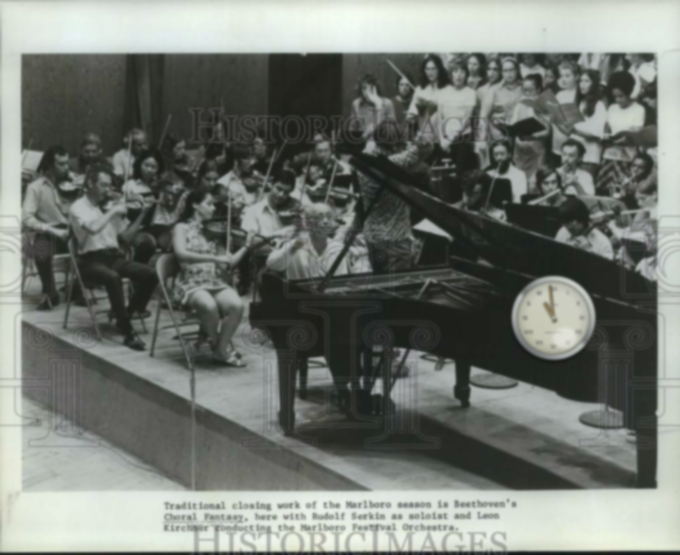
**10:59**
